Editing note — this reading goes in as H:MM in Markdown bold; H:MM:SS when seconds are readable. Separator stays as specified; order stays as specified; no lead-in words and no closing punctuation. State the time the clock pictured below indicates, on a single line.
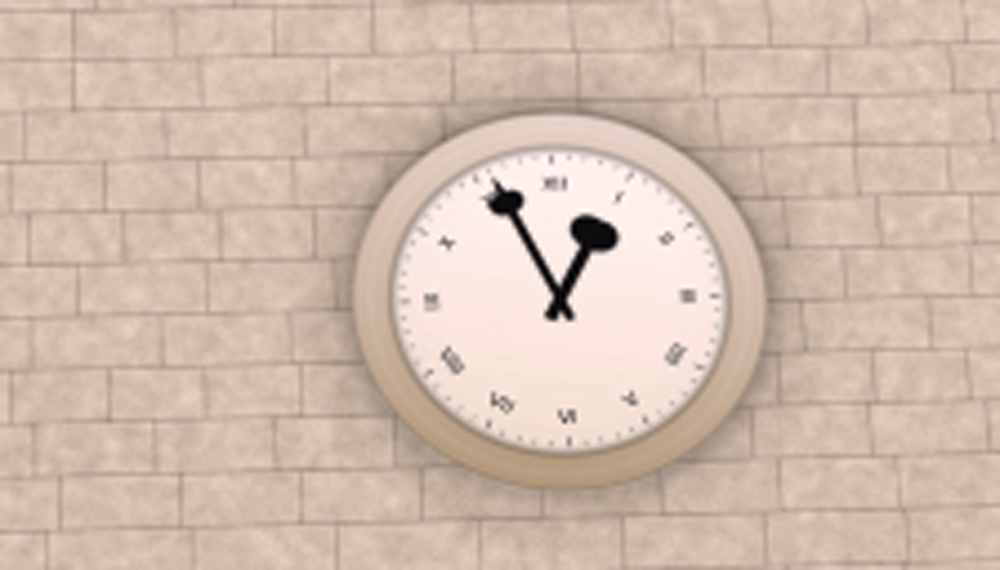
**12:56**
